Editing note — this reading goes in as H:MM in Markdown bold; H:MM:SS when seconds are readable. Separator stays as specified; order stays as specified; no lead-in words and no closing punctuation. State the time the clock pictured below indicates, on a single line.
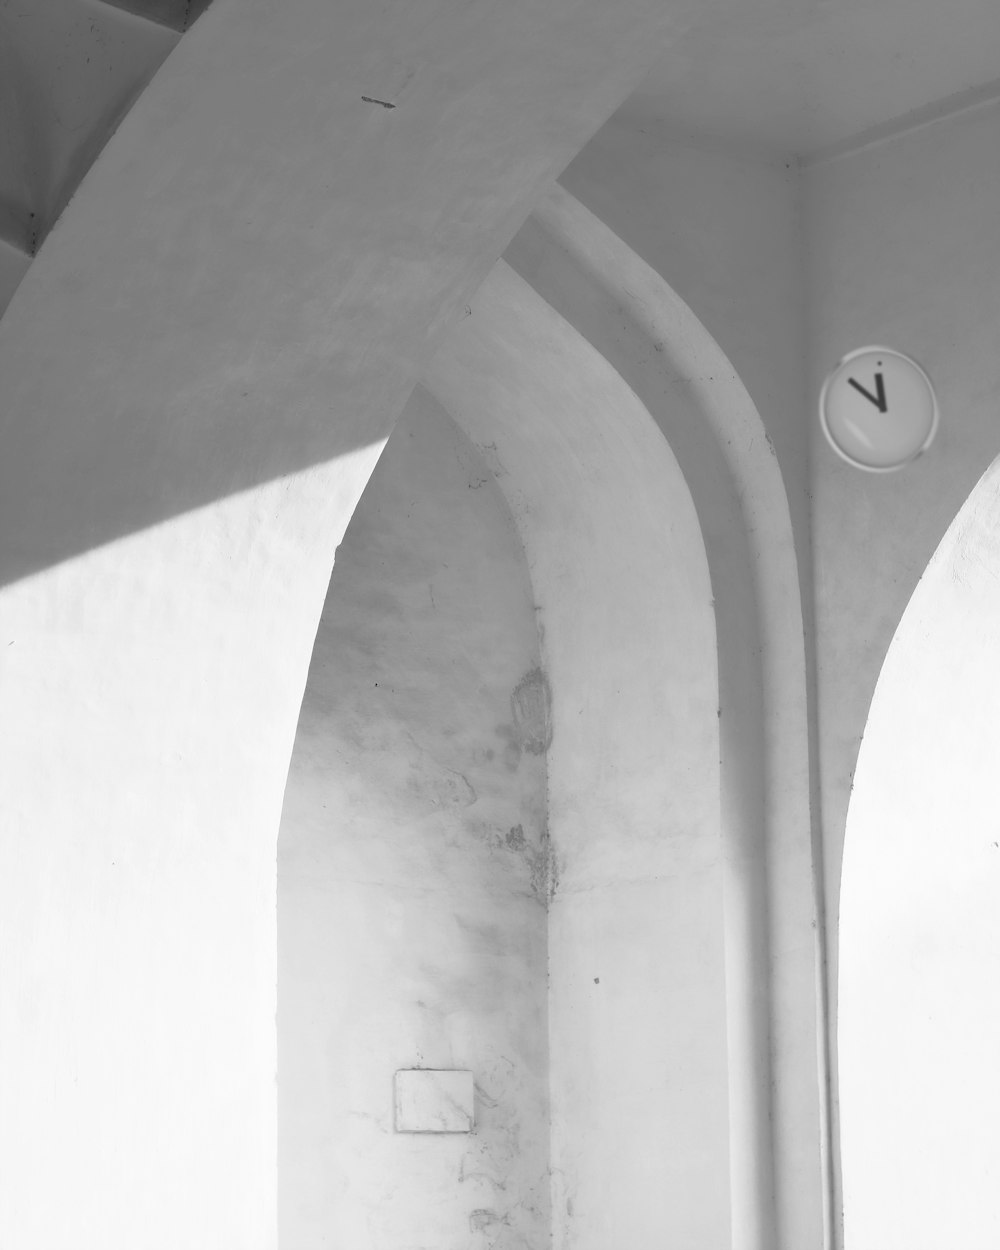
**11:52**
